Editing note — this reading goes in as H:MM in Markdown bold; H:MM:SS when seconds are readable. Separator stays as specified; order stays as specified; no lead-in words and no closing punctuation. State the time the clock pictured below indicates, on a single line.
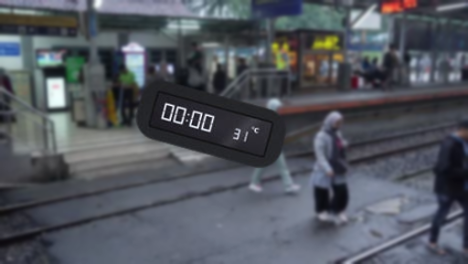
**0:00**
